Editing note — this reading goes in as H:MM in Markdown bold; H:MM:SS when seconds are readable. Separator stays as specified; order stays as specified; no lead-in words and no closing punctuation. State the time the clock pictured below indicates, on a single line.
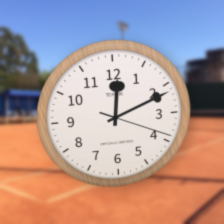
**12:11:19**
